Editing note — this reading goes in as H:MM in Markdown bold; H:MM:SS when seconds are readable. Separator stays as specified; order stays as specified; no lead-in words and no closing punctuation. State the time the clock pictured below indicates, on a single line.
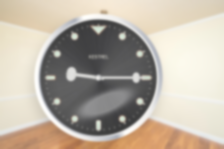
**9:15**
